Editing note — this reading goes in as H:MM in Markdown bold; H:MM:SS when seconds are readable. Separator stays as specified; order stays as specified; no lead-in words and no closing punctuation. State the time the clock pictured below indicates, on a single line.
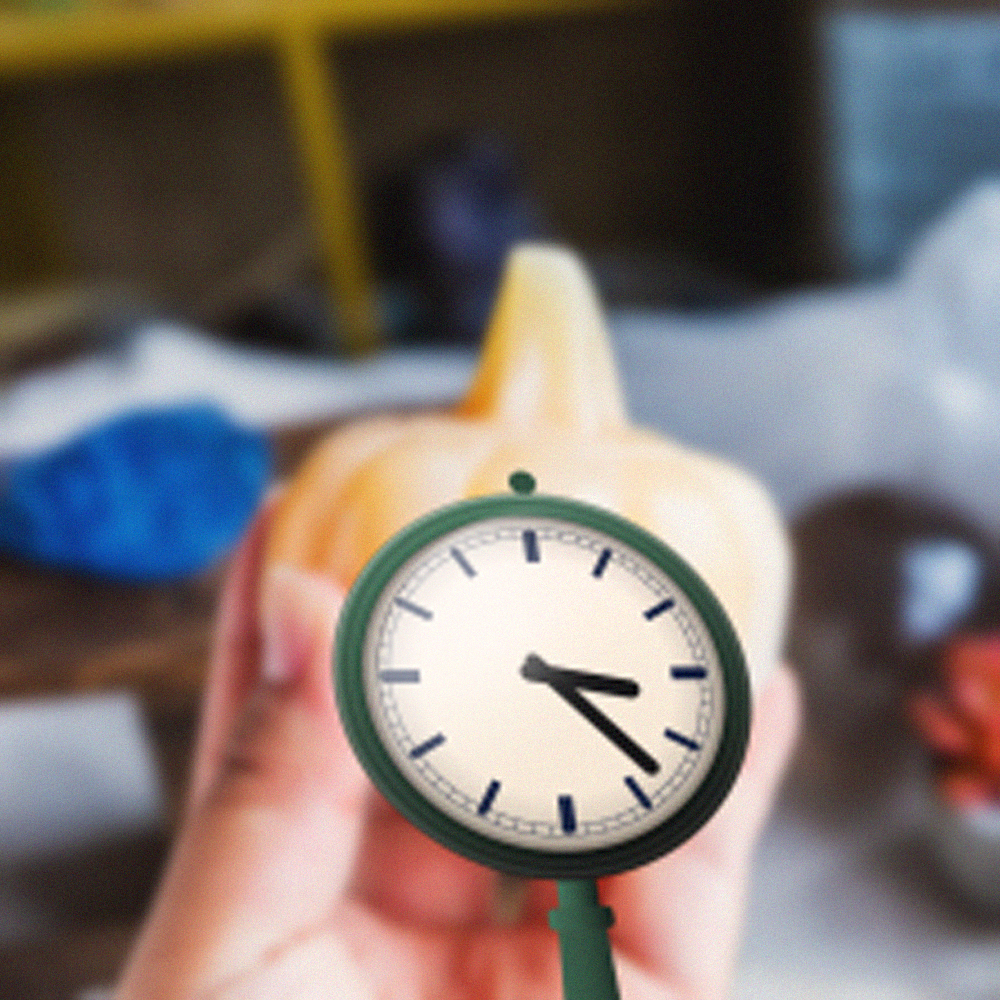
**3:23**
